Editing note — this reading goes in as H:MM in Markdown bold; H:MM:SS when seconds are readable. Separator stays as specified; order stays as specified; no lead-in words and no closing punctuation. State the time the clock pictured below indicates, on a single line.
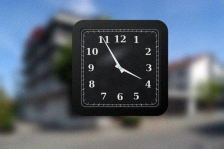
**3:55**
